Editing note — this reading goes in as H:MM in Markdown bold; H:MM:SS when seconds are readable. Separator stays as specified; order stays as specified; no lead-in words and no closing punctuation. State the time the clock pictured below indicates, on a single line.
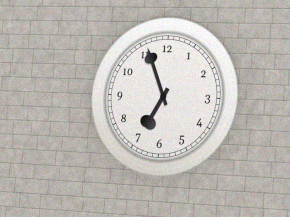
**6:56**
